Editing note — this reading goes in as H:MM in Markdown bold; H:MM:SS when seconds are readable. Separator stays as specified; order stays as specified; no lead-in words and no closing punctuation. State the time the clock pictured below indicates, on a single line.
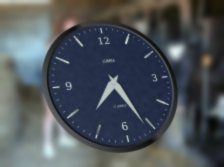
**7:26**
